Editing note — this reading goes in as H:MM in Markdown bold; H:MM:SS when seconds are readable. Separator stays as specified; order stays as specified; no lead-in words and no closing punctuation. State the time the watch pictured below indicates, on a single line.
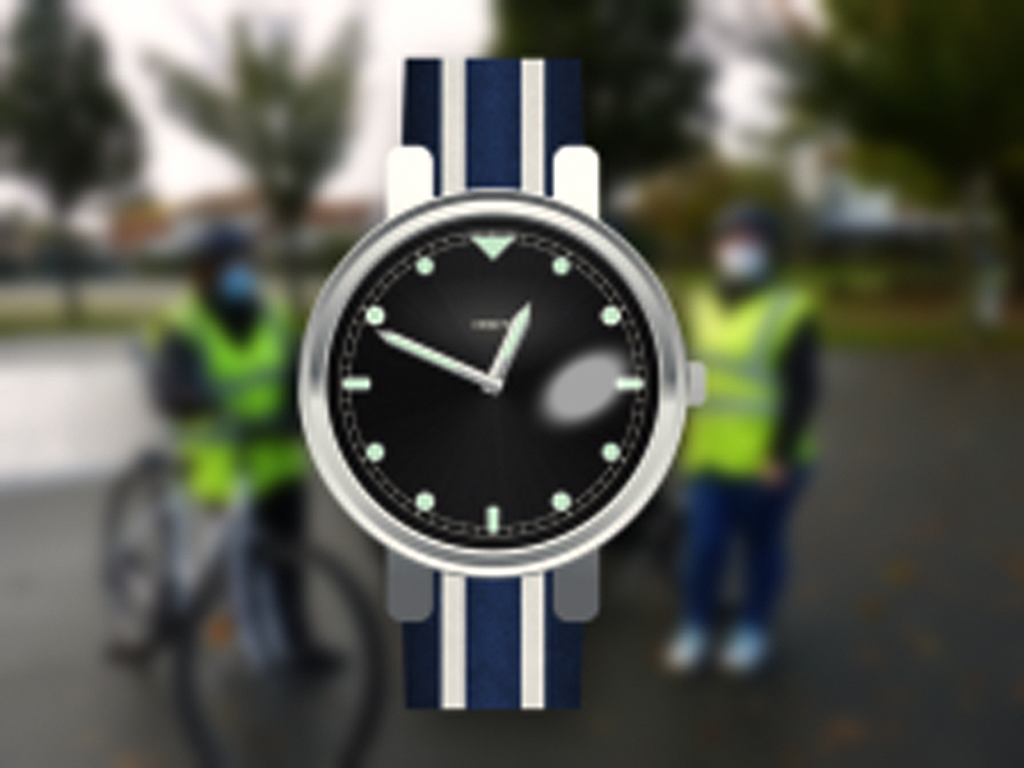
**12:49**
